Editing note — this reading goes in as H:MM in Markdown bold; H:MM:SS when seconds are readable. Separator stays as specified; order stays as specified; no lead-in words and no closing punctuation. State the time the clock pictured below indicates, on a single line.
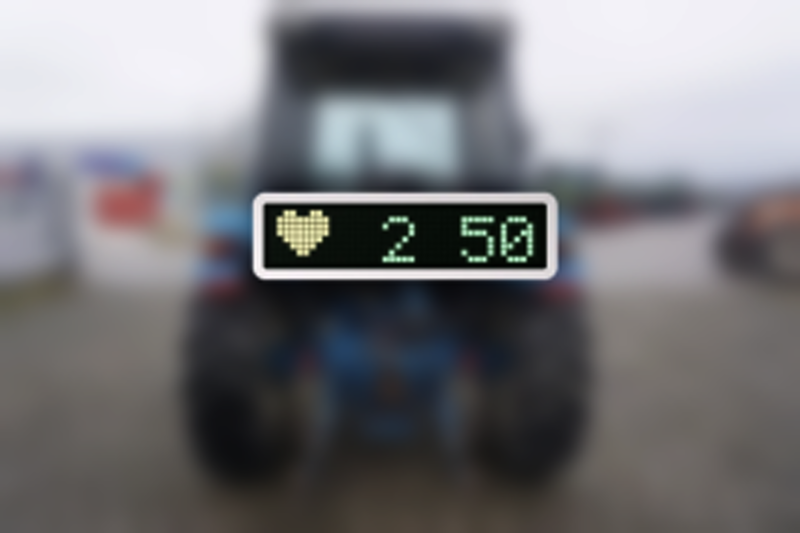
**2:50**
